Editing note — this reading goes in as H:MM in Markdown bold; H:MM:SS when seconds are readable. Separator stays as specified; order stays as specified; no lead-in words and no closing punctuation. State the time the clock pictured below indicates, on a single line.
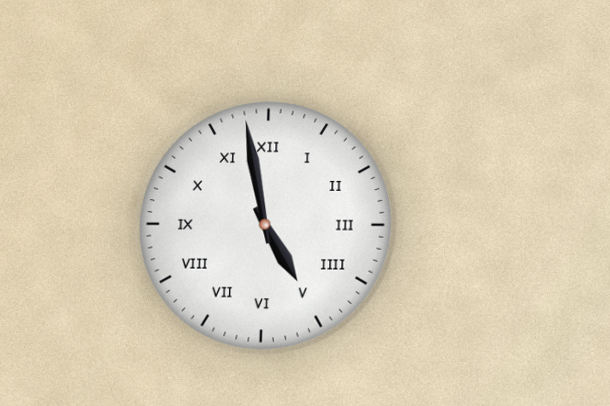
**4:58**
